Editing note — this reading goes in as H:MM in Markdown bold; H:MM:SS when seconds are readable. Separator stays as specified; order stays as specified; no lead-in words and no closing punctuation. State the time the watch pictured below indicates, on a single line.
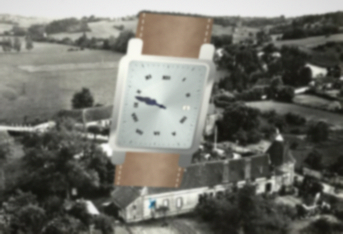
**9:48**
